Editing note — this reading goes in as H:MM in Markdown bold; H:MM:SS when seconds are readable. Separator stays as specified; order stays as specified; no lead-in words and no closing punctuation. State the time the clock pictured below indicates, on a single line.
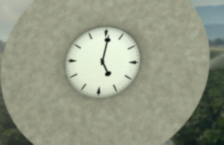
**5:01**
